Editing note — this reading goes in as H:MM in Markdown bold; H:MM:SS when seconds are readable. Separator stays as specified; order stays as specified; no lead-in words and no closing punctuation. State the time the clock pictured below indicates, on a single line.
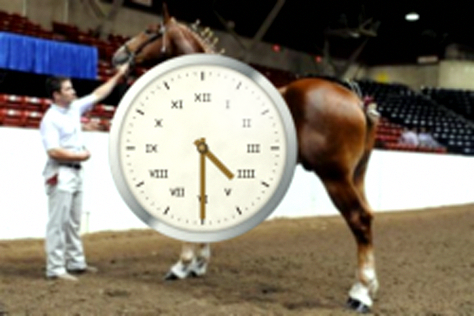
**4:30**
